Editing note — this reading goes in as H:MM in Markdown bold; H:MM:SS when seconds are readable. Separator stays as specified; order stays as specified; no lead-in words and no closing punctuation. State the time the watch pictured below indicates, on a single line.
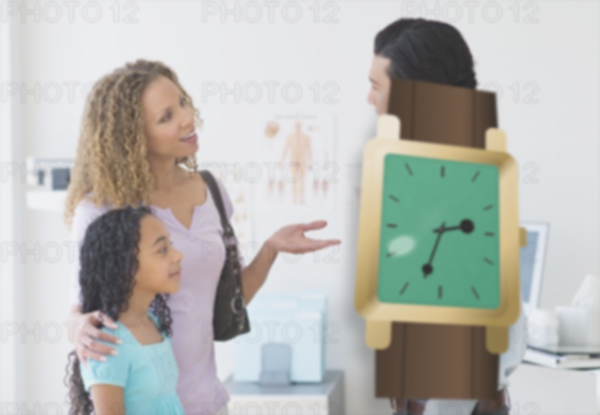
**2:33**
